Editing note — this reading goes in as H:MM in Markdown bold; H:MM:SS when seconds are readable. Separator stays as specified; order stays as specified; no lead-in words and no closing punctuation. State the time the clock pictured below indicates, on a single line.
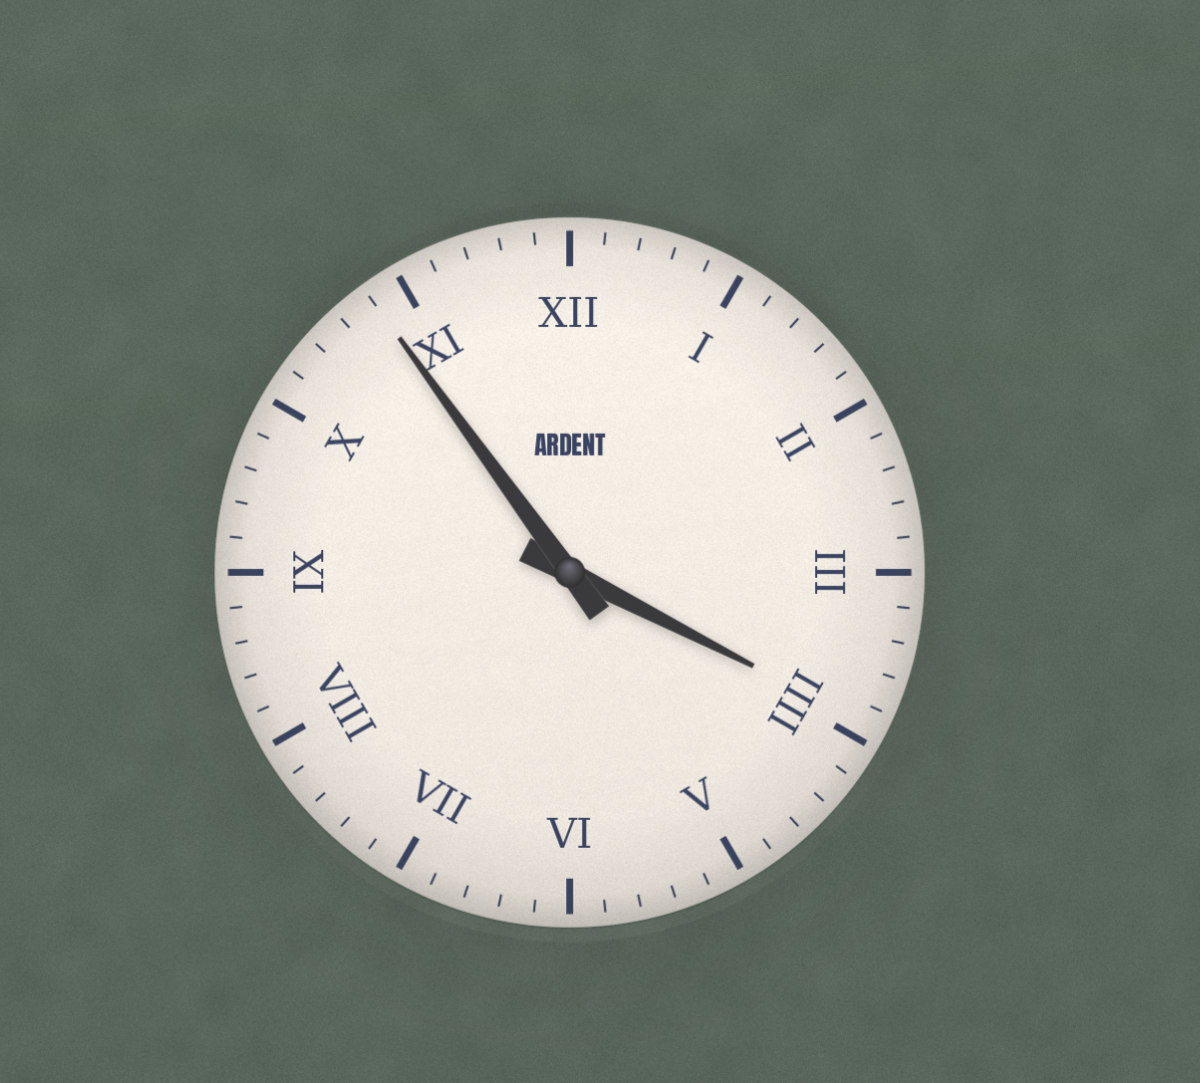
**3:54**
